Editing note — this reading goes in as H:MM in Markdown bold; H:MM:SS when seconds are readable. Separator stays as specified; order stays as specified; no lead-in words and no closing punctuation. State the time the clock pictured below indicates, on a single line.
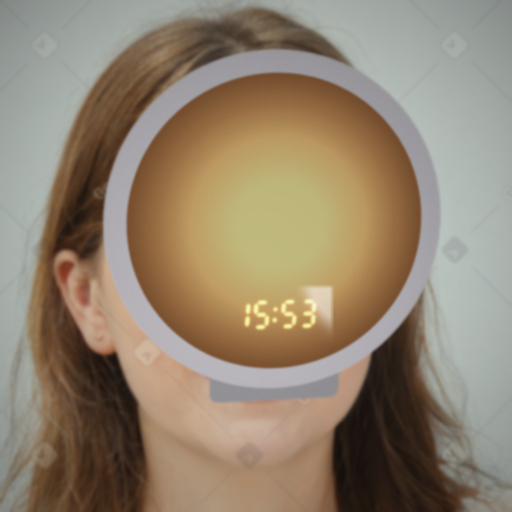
**15:53**
